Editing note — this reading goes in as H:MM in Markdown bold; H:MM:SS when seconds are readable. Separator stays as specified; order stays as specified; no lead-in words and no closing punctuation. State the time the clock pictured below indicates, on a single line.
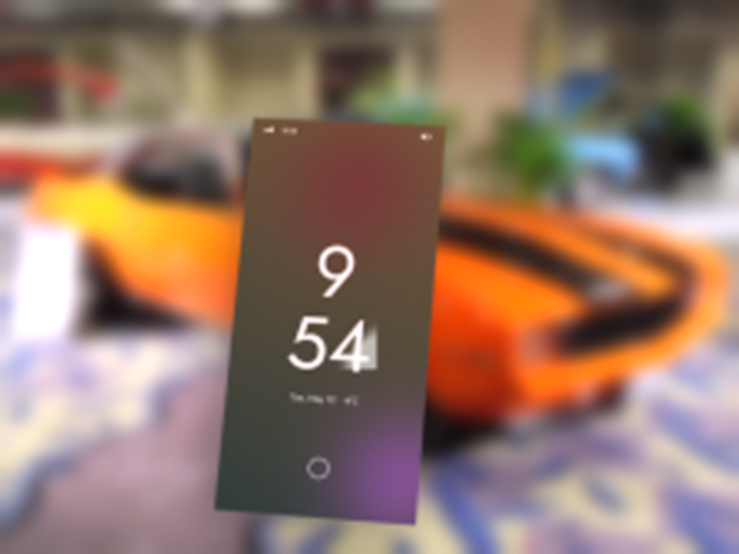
**9:54**
